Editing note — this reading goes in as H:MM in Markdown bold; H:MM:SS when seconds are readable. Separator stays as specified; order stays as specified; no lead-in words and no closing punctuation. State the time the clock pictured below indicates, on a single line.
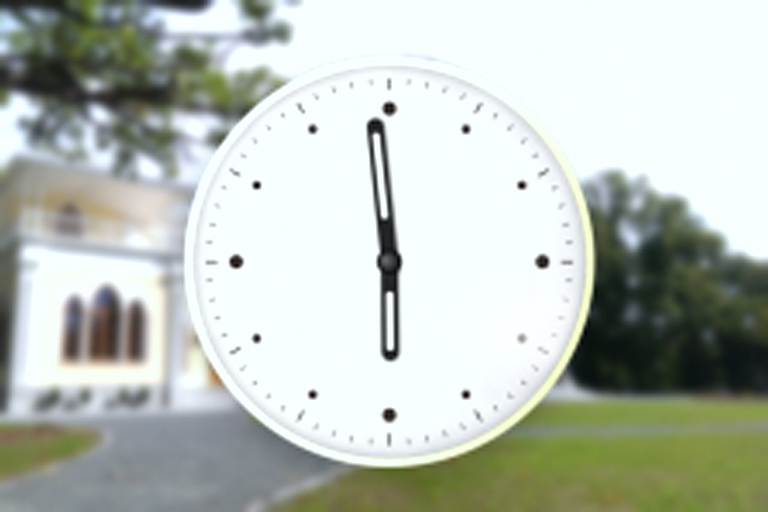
**5:59**
